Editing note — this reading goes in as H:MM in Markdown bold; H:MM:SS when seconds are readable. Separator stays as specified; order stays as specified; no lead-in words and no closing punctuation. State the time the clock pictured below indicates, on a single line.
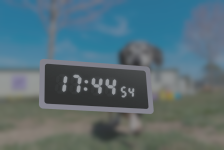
**17:44:54**
